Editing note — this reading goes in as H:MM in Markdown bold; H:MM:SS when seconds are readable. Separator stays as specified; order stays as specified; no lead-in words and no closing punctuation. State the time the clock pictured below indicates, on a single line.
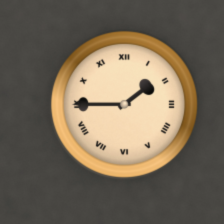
**1:45**
